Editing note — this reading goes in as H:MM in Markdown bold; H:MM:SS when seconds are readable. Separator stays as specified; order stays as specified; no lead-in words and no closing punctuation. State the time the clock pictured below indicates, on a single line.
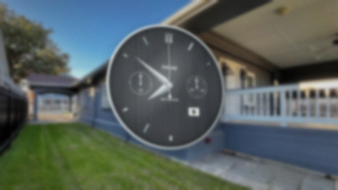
**7:51**
